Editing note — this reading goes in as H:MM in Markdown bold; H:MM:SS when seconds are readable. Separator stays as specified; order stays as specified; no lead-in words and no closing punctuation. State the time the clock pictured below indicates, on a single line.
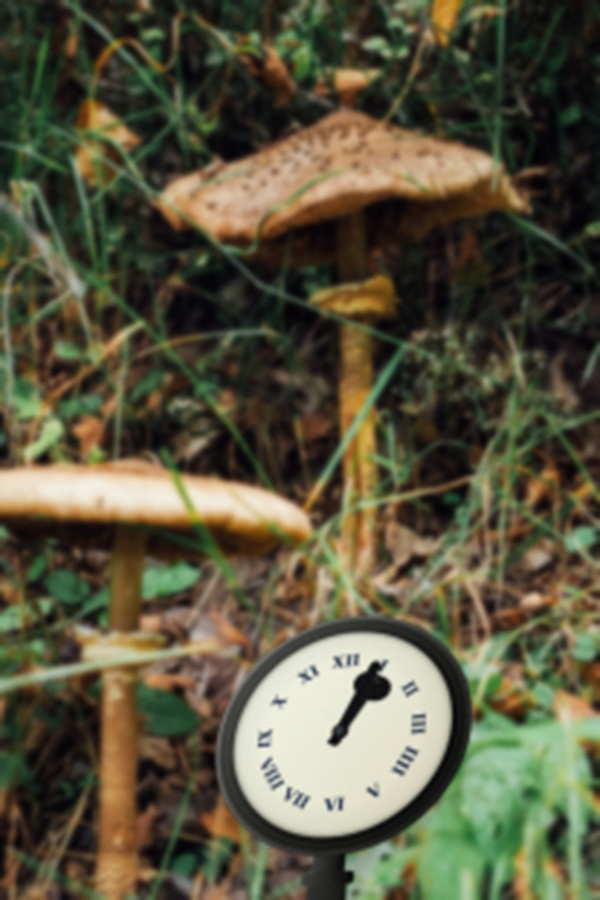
**1:04**
